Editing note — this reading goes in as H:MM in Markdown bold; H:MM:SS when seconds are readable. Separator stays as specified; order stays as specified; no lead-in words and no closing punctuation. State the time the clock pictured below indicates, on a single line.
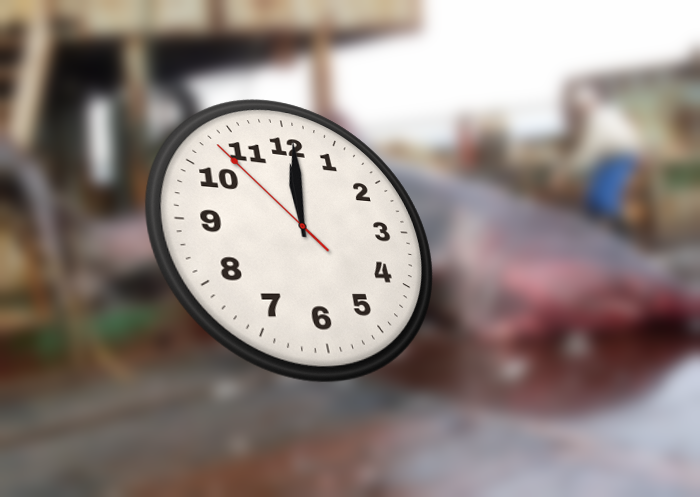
**12:00:53**
